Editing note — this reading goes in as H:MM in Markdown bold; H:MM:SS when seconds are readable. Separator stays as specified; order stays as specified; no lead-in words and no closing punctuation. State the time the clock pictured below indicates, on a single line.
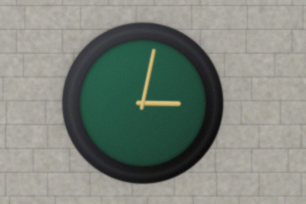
**3:02**
